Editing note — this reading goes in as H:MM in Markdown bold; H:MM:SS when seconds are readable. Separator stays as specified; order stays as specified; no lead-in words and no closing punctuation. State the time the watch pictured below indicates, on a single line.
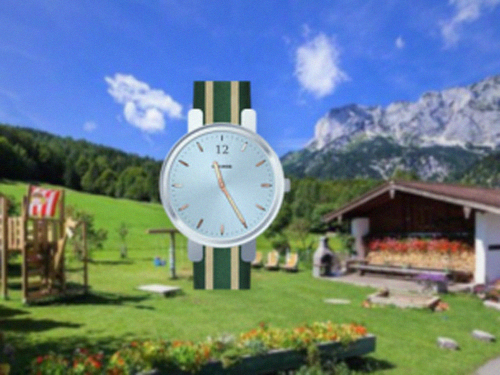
**11:25**
